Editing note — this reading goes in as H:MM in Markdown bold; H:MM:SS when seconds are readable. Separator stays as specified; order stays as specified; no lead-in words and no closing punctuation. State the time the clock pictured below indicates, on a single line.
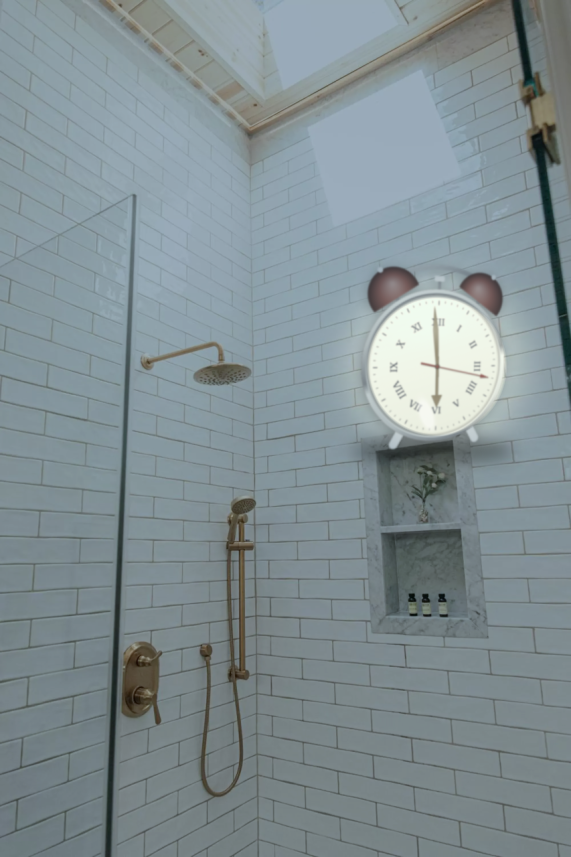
**5:59:17**
